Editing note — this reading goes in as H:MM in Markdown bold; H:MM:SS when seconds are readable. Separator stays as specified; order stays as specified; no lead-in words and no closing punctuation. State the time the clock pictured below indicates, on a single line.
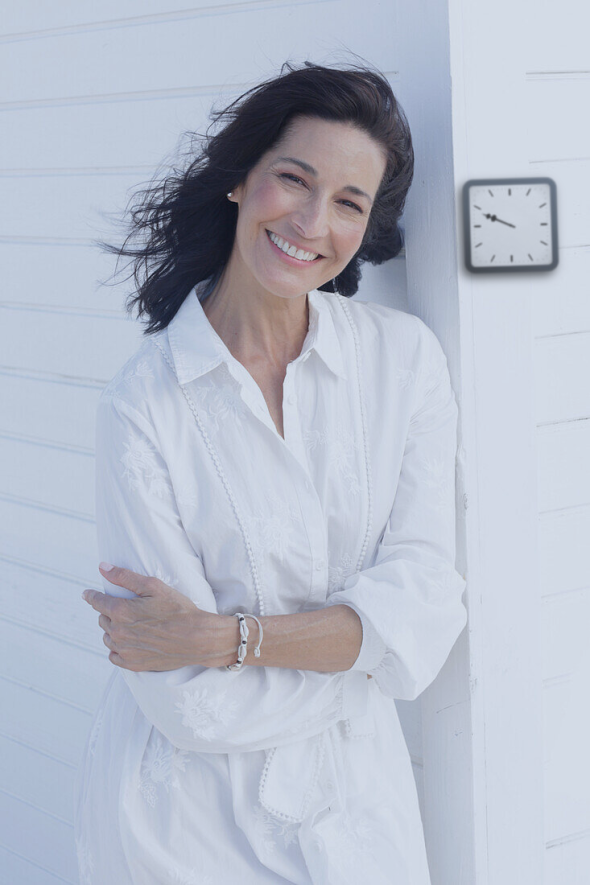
**9:49**
